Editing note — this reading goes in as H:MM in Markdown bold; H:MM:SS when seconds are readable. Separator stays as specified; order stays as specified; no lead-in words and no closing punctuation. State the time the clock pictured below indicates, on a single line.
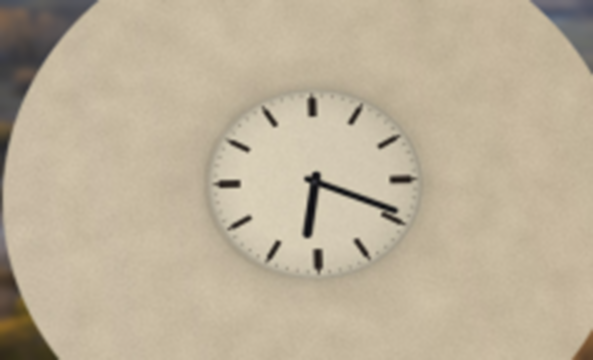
**6:19**
